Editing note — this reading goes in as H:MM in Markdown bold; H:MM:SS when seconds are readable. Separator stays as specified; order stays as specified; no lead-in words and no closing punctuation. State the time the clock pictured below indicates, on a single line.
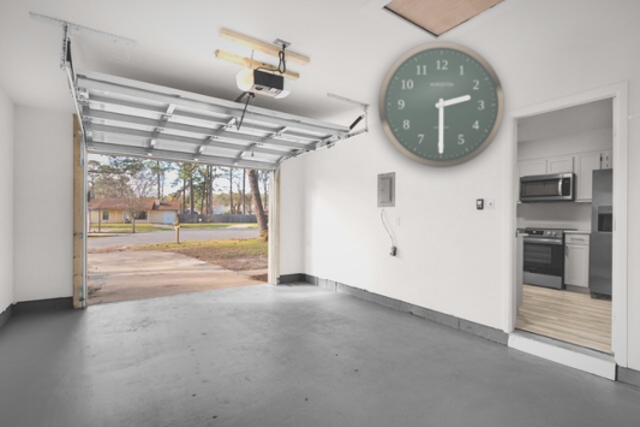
**2:30**
